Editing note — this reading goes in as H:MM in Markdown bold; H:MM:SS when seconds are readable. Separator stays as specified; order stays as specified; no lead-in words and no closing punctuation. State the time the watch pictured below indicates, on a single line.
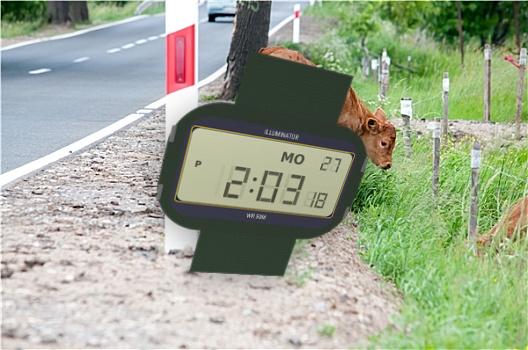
**2:03:18**
